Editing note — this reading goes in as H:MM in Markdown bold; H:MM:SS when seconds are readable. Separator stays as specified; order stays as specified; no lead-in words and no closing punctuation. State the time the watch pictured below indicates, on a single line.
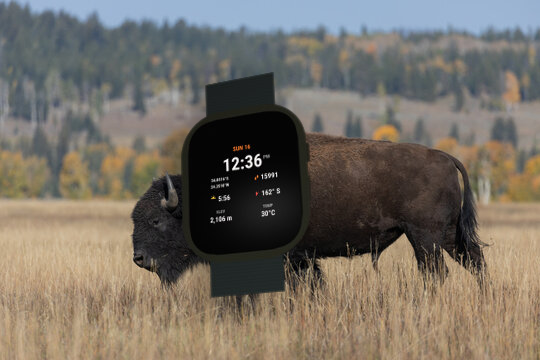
**12:36**
